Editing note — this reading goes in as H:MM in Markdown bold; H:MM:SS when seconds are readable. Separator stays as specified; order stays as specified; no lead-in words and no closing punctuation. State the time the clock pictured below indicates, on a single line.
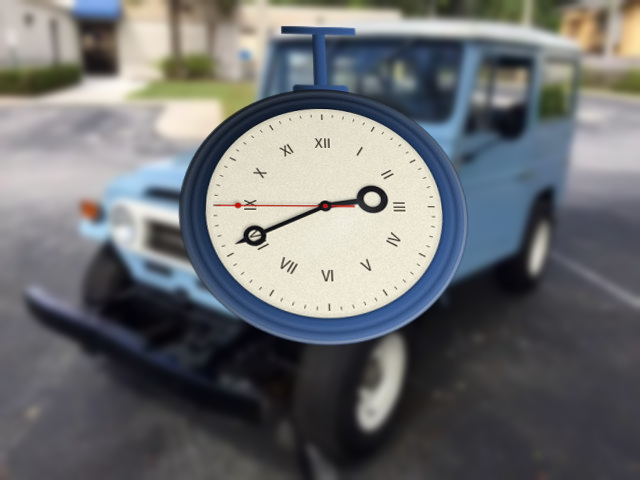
**2:40:45**
